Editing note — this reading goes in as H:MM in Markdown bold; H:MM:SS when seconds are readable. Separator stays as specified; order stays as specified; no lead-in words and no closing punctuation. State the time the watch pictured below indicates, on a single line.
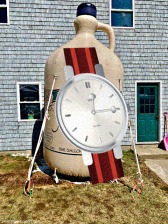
**12:15**
